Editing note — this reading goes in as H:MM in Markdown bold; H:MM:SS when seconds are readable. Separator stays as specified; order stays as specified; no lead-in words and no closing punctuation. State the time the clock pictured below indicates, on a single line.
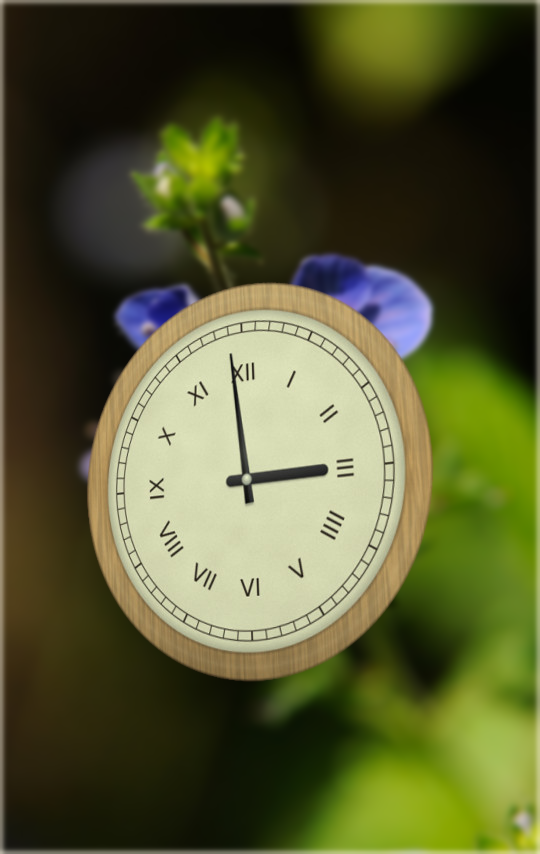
**2:59**
